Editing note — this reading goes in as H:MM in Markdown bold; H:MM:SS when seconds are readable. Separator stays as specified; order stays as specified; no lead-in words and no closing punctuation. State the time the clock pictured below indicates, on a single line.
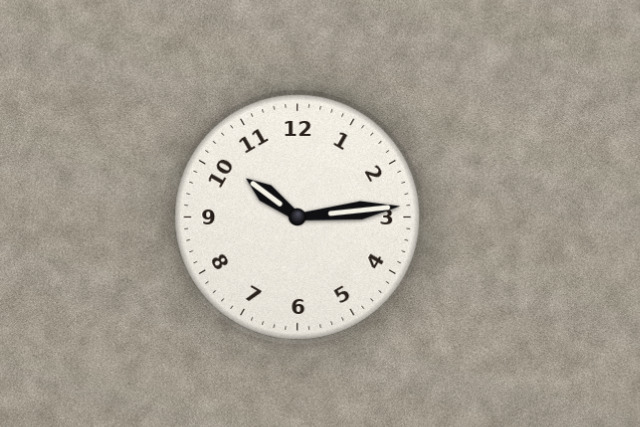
**10:14**
